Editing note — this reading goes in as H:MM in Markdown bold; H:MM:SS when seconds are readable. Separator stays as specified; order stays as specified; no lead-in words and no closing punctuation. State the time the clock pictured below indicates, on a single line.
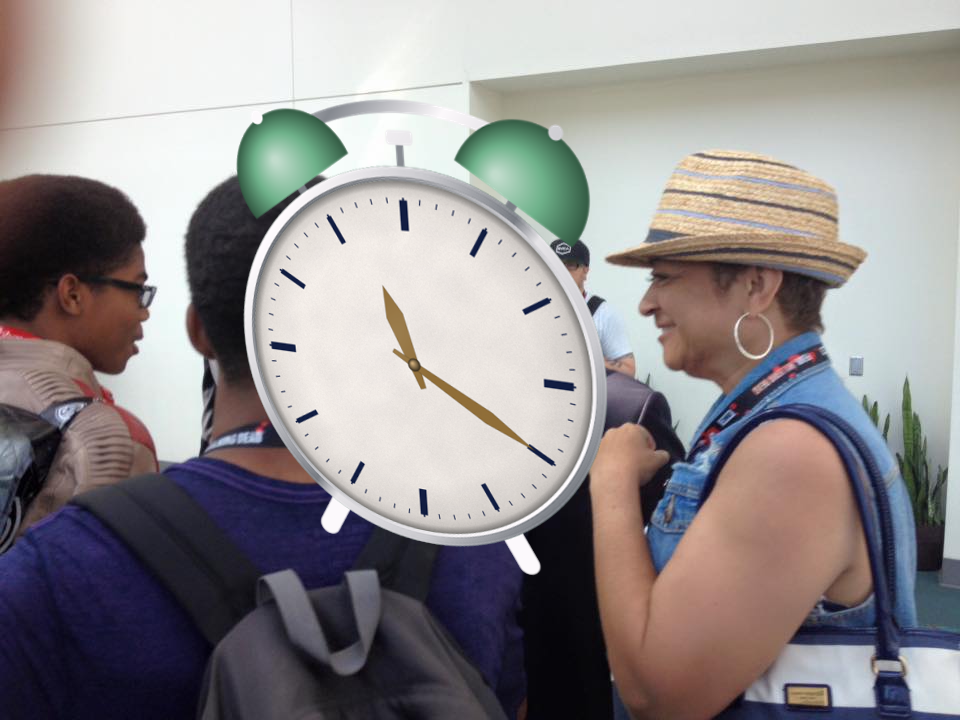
**11:20**
